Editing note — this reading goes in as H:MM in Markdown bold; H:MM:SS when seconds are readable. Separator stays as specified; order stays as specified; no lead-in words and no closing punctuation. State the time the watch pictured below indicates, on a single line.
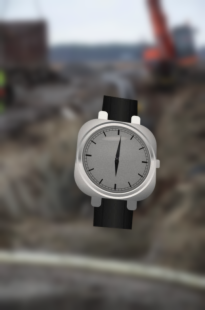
**6:01**
